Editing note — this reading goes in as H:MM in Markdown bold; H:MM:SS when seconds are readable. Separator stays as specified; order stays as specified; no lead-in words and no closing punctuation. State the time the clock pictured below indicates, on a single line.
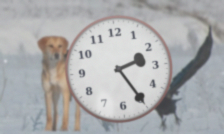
**2:25**
